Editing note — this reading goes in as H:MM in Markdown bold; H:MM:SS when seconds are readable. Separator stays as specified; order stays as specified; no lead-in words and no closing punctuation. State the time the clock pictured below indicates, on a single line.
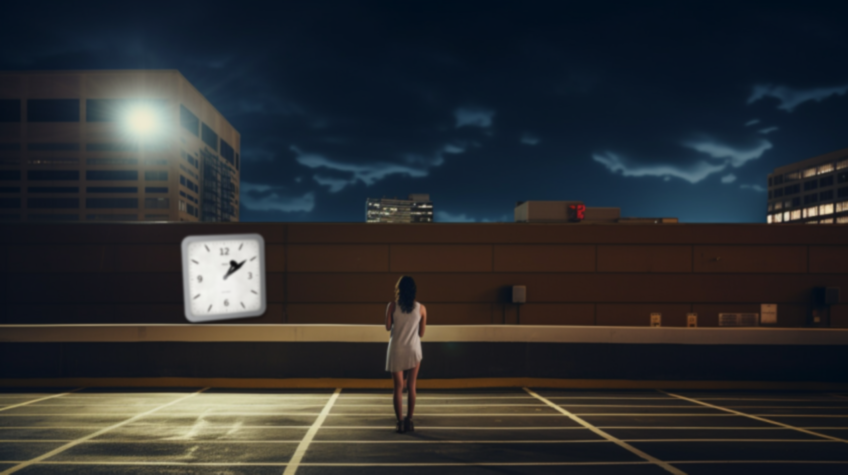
**1:09**
